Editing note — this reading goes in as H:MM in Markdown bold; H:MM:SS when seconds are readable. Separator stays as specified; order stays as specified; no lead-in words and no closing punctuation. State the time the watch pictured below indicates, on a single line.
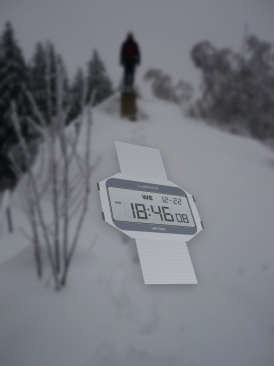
**18:46:08**
